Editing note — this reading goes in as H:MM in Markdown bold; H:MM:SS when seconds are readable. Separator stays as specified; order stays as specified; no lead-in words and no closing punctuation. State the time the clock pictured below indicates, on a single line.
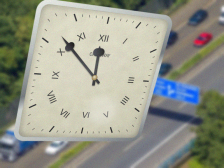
**11:52**
